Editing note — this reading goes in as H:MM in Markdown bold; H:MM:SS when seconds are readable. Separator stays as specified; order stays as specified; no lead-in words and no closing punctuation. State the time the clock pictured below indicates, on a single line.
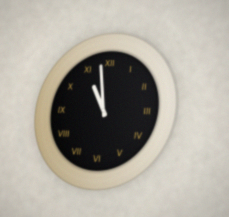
**10:58**
